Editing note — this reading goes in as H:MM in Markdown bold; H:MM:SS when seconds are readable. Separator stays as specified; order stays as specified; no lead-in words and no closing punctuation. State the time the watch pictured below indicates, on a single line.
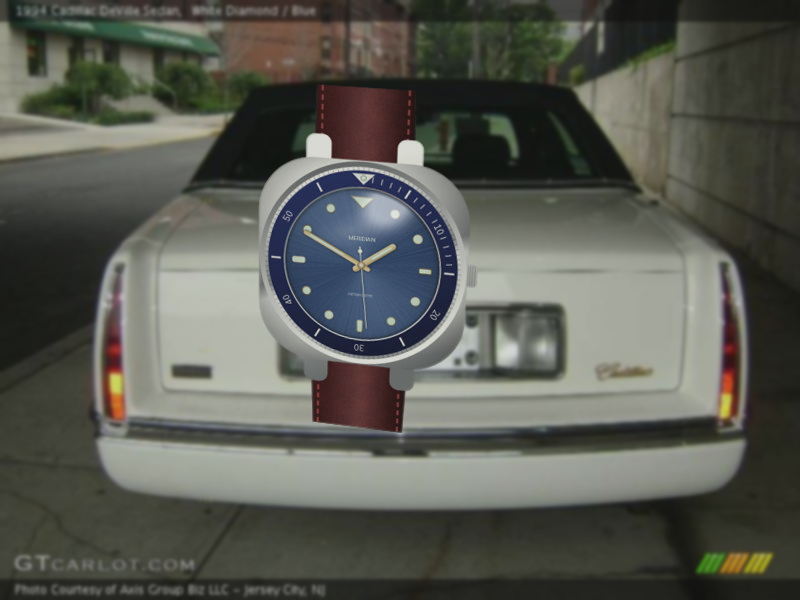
**1:49:29**
